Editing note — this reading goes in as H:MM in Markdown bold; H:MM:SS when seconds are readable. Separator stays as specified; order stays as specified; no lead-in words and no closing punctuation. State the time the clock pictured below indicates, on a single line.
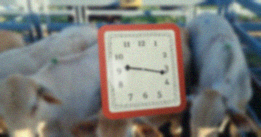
**9:17**
